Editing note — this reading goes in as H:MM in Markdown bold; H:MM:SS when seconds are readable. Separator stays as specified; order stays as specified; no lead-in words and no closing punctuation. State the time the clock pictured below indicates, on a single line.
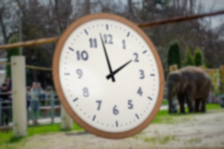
**1:58**
